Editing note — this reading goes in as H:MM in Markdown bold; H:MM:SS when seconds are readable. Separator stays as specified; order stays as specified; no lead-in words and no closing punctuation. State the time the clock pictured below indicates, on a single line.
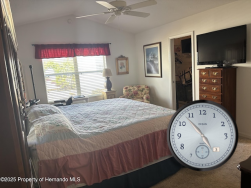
**4:53**
